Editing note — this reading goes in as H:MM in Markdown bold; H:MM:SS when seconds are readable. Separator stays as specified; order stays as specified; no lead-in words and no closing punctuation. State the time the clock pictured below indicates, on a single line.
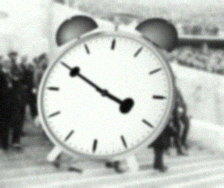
**3:50**
